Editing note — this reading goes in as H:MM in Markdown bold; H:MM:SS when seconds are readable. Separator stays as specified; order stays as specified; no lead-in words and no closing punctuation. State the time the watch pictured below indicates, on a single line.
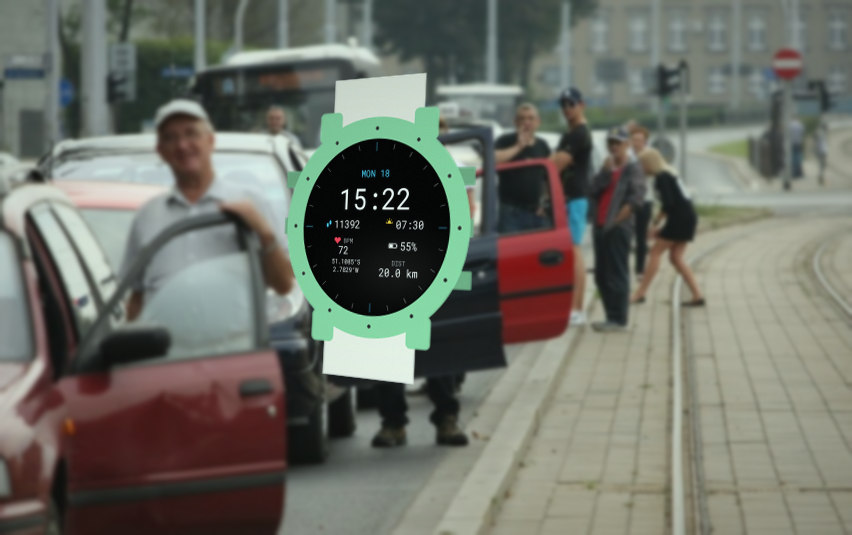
**15:22**
